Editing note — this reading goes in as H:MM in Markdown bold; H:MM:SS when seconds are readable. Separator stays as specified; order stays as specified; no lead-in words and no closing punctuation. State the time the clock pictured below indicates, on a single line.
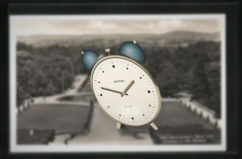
**1:48**
